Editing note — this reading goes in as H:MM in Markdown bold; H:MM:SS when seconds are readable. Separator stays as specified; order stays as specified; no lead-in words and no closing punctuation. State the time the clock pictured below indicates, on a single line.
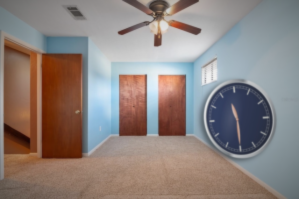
**11:30**
